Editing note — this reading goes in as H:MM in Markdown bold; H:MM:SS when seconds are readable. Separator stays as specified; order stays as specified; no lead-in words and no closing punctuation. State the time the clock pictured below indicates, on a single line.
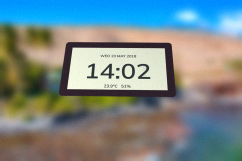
**14:02**
